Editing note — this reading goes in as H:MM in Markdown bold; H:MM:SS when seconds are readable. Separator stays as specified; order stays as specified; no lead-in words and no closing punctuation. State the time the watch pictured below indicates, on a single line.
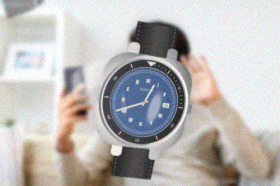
**12:41**
